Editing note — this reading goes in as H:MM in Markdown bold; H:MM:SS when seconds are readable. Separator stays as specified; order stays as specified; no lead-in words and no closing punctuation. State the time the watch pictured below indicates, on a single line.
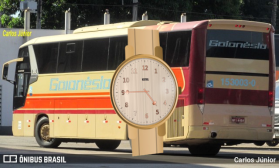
**4:45**
